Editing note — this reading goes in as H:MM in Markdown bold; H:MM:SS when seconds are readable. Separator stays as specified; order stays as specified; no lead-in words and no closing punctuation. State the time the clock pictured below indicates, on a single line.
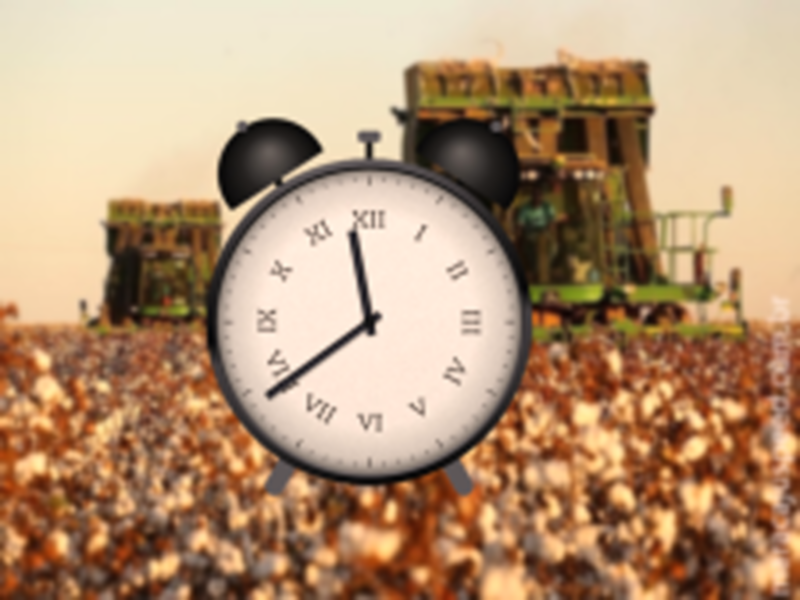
**11:39**
